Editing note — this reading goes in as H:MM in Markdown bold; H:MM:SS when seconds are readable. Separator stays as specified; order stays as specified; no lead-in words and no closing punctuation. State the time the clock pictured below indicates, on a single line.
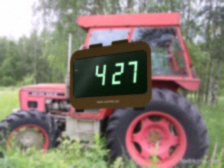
**4:27**
